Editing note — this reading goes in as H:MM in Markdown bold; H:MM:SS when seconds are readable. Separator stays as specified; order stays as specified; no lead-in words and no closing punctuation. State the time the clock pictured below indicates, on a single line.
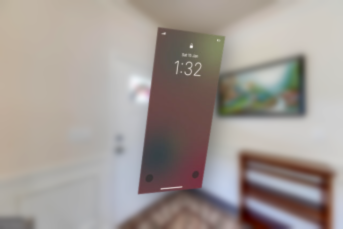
**1:32**
